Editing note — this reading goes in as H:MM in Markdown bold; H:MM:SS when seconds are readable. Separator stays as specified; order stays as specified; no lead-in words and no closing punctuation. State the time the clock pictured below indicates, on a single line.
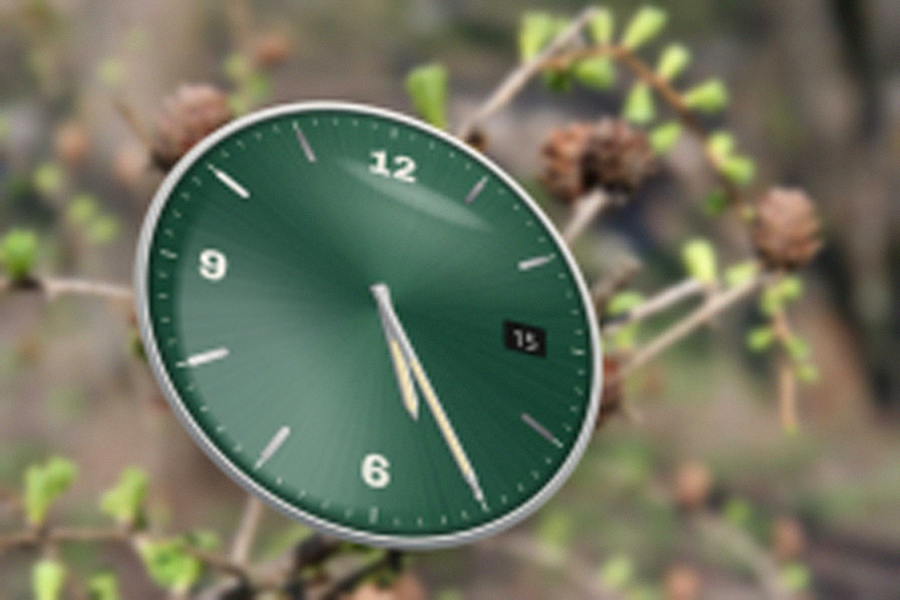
**5:25**
